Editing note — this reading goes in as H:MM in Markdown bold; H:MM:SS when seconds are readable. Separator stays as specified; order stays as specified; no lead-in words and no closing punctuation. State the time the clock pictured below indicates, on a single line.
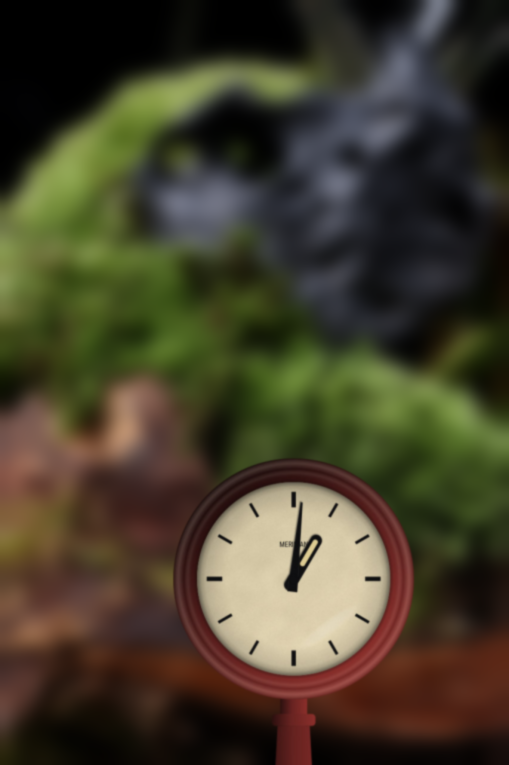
**1:01**
